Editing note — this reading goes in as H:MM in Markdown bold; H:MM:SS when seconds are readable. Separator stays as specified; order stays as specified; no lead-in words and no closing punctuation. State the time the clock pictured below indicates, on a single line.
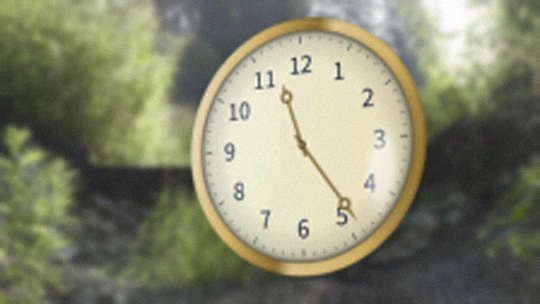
**11:24**
